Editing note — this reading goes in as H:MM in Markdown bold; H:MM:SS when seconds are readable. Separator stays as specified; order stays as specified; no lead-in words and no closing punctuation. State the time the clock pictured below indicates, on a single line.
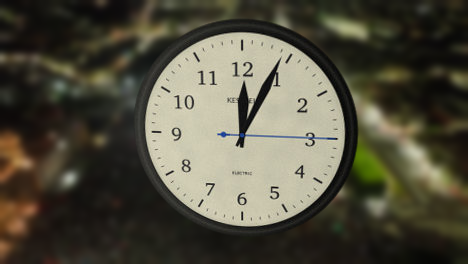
**12:04:15**
